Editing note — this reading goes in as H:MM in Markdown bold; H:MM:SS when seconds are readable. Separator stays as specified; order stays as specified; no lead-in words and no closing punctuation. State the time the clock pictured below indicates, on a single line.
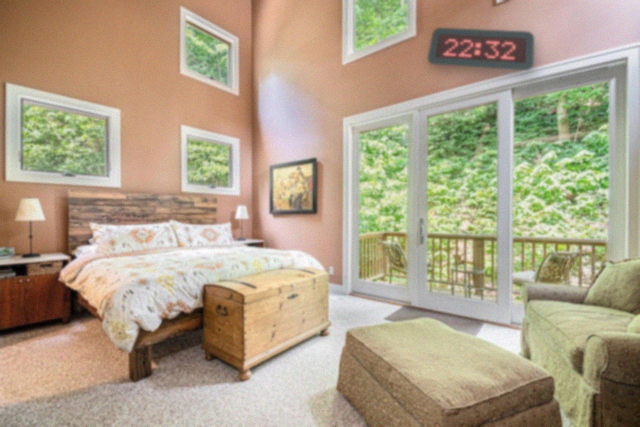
**22:32**
